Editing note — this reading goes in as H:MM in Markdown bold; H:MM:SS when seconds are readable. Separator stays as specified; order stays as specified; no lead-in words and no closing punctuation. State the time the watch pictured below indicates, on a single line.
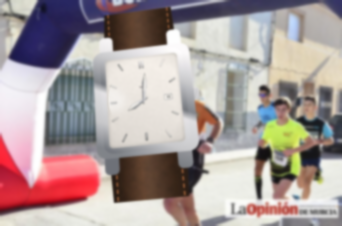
**8:01**
